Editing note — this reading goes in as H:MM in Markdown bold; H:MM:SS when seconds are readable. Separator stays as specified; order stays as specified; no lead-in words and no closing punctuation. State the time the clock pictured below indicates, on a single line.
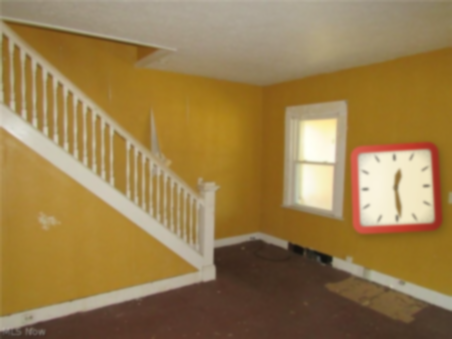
**12:29**
